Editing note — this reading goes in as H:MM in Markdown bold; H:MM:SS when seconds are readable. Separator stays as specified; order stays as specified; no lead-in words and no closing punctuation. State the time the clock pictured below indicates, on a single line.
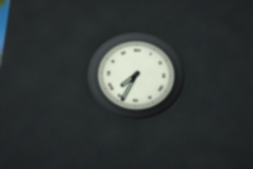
**7:34**
